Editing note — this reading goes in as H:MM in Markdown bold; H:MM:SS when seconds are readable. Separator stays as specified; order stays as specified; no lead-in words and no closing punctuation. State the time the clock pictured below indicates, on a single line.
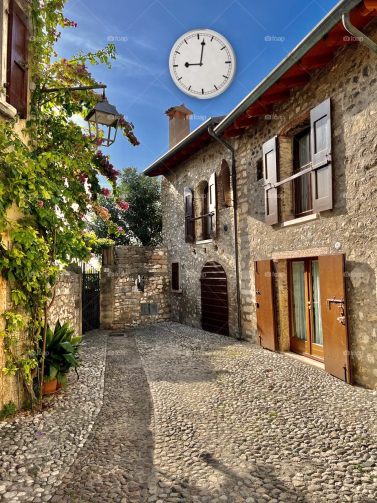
**9:02**
